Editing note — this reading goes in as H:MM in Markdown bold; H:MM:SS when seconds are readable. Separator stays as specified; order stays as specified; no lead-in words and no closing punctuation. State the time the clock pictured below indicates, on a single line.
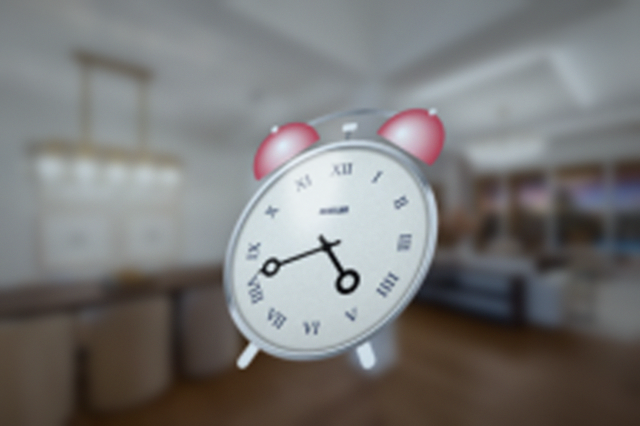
**4:42**
